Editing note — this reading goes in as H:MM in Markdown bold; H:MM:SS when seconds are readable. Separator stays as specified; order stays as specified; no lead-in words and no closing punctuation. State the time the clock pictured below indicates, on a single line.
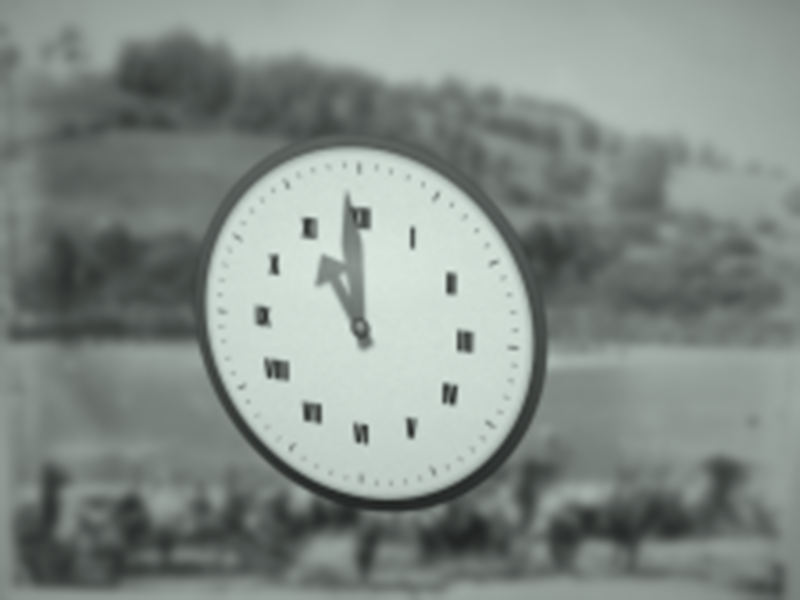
**10:59**
